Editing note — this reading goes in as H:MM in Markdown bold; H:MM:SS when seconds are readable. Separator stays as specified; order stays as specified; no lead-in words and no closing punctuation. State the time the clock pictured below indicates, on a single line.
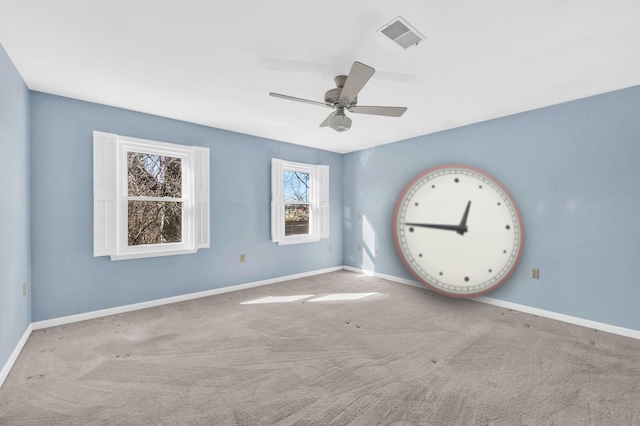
**12:46**
